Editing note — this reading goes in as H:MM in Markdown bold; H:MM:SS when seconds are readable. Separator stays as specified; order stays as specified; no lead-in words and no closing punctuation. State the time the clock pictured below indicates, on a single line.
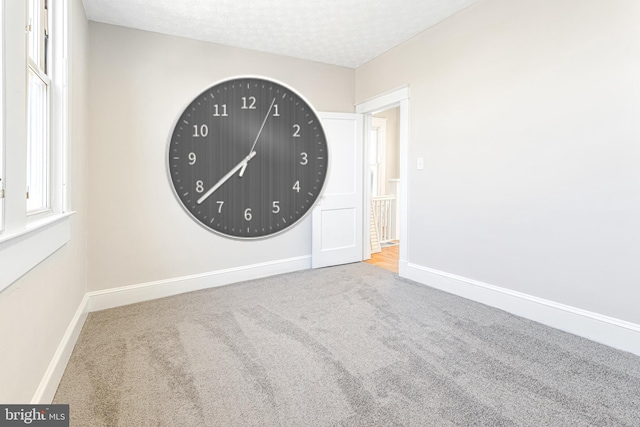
**7:38:04**
